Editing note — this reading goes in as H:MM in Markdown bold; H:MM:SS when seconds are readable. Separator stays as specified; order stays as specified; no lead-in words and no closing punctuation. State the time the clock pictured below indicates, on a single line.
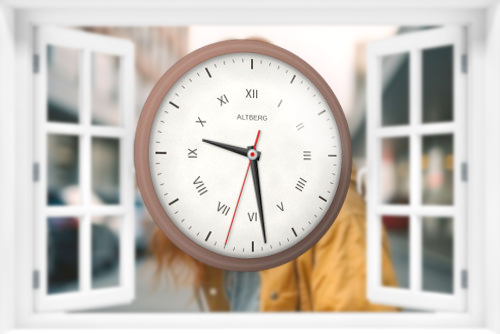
**9:28:33**
